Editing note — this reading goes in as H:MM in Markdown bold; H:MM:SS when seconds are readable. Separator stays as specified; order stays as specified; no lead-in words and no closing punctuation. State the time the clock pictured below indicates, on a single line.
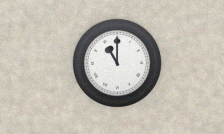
**11:00**
